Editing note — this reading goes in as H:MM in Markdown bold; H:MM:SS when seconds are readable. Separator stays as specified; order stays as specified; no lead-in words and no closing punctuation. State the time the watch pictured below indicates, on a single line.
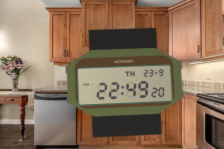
**22:49:20**
